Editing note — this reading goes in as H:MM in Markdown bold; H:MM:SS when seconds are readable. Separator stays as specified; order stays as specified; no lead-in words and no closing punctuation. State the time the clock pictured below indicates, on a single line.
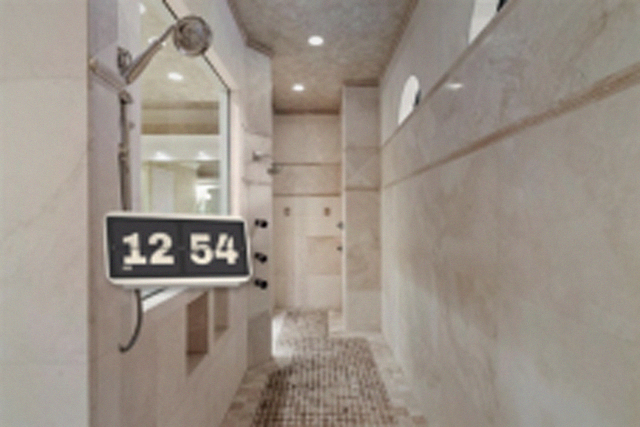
**12:54**
